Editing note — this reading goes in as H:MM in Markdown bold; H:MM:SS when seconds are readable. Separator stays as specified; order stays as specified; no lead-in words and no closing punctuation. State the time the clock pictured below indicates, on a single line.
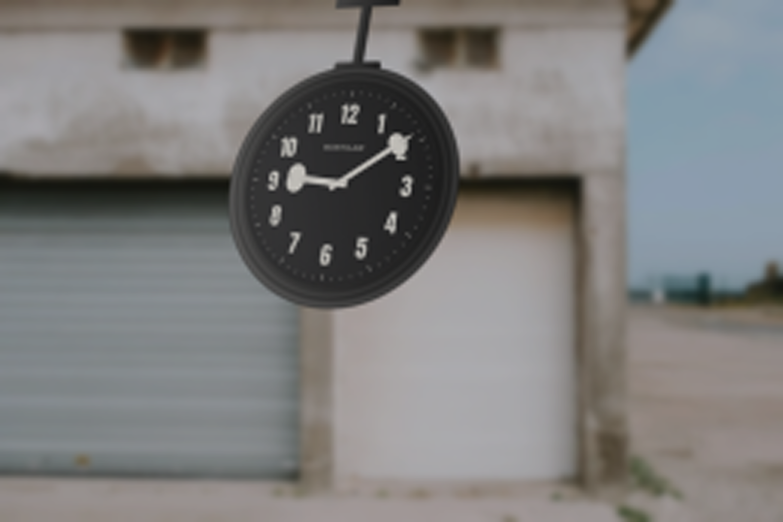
**9:09**
